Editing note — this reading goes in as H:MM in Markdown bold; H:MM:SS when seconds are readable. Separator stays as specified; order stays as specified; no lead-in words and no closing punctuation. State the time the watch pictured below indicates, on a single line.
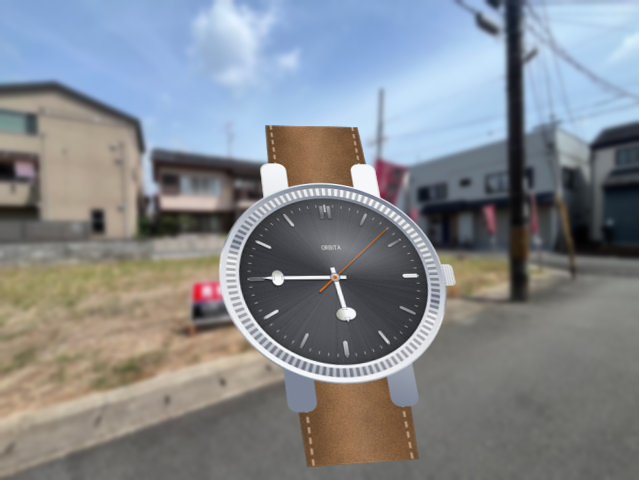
**5:45:08**
